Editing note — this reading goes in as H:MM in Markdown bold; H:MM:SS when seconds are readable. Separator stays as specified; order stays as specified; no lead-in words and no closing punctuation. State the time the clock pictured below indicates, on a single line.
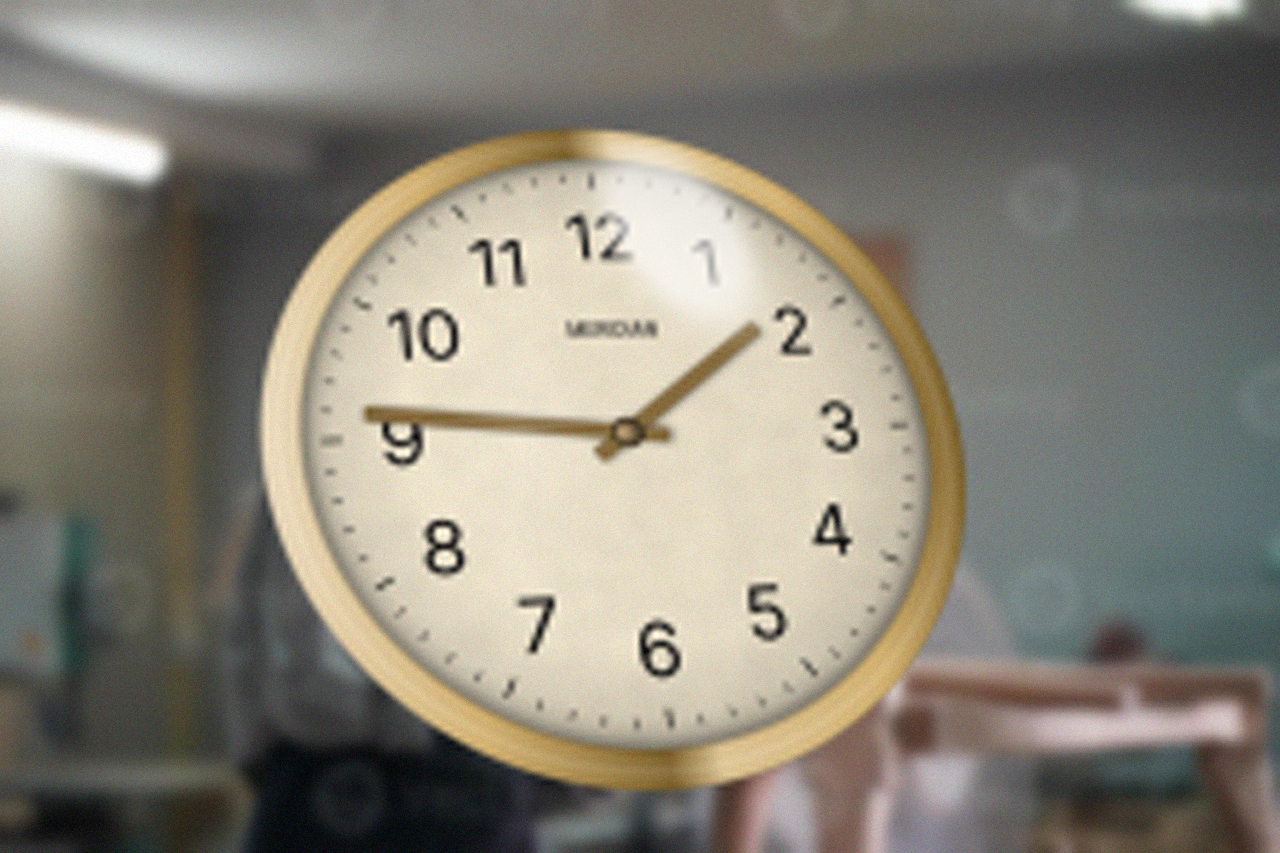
**1:46**
